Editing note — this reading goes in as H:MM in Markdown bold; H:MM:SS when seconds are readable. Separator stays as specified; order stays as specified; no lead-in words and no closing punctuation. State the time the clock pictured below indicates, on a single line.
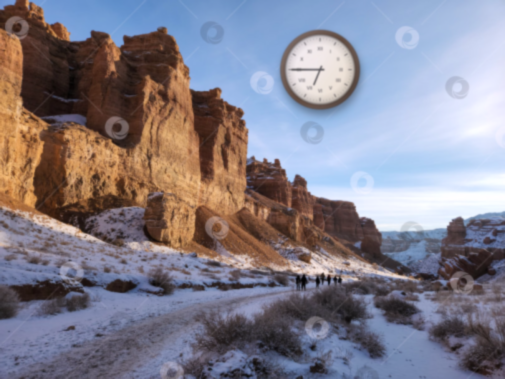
**6:45**
